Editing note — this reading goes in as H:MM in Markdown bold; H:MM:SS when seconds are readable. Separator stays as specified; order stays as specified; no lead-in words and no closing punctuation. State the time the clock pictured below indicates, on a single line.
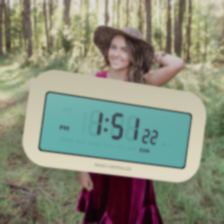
**1:51:22**
